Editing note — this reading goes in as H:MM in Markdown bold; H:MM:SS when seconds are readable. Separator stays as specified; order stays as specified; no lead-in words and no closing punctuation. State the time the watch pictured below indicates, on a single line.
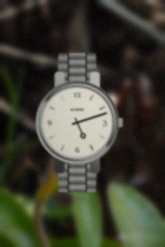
**5:12**
